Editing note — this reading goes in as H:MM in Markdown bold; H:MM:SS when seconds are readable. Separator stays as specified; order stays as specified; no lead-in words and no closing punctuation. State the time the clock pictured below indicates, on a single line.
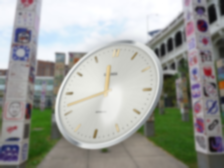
**11:42**
